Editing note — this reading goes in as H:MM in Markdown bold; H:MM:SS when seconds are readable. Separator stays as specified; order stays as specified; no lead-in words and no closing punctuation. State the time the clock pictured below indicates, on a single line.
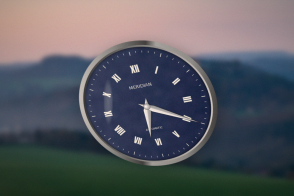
**6:20**
